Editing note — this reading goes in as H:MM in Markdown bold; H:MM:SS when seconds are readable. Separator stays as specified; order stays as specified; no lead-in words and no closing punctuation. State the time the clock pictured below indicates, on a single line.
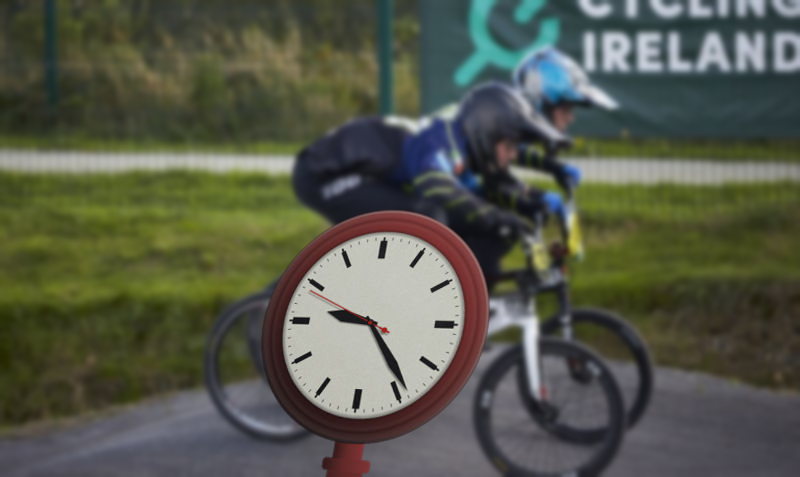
**9:23:49**
